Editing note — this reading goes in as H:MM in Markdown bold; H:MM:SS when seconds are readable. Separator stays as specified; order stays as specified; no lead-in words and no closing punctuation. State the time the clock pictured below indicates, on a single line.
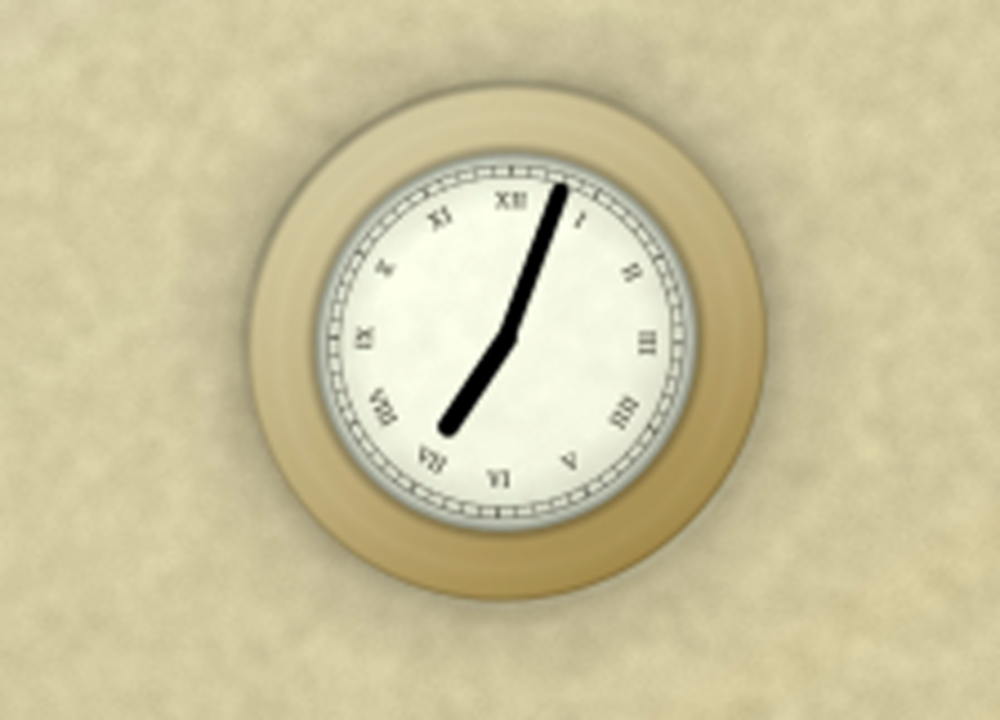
**7:03**
